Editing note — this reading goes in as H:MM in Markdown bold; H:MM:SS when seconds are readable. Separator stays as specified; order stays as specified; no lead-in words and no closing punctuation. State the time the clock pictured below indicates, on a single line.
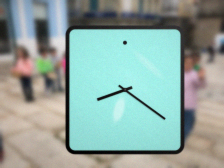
**8:21**
